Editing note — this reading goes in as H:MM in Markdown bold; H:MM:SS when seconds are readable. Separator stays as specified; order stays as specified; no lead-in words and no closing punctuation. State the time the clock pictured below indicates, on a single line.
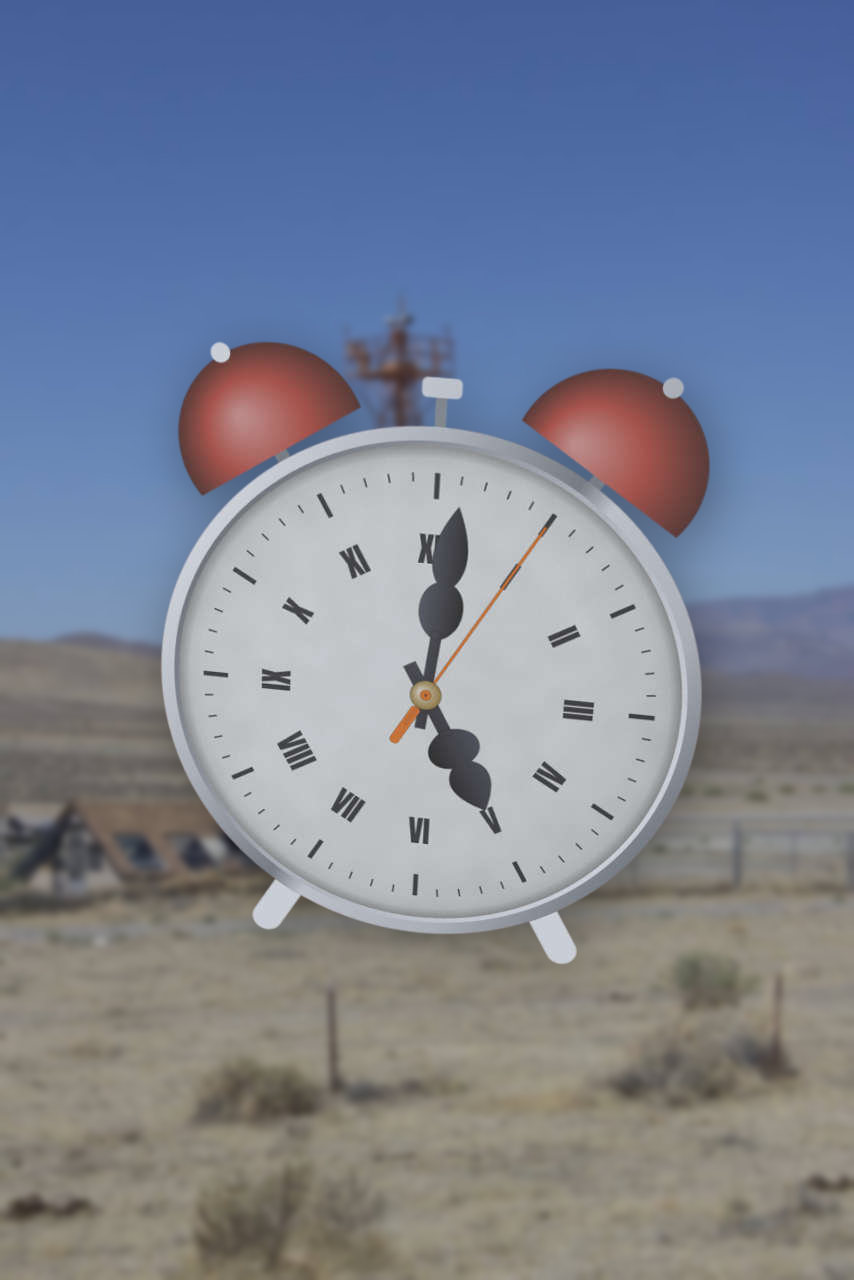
**5:01:05**
